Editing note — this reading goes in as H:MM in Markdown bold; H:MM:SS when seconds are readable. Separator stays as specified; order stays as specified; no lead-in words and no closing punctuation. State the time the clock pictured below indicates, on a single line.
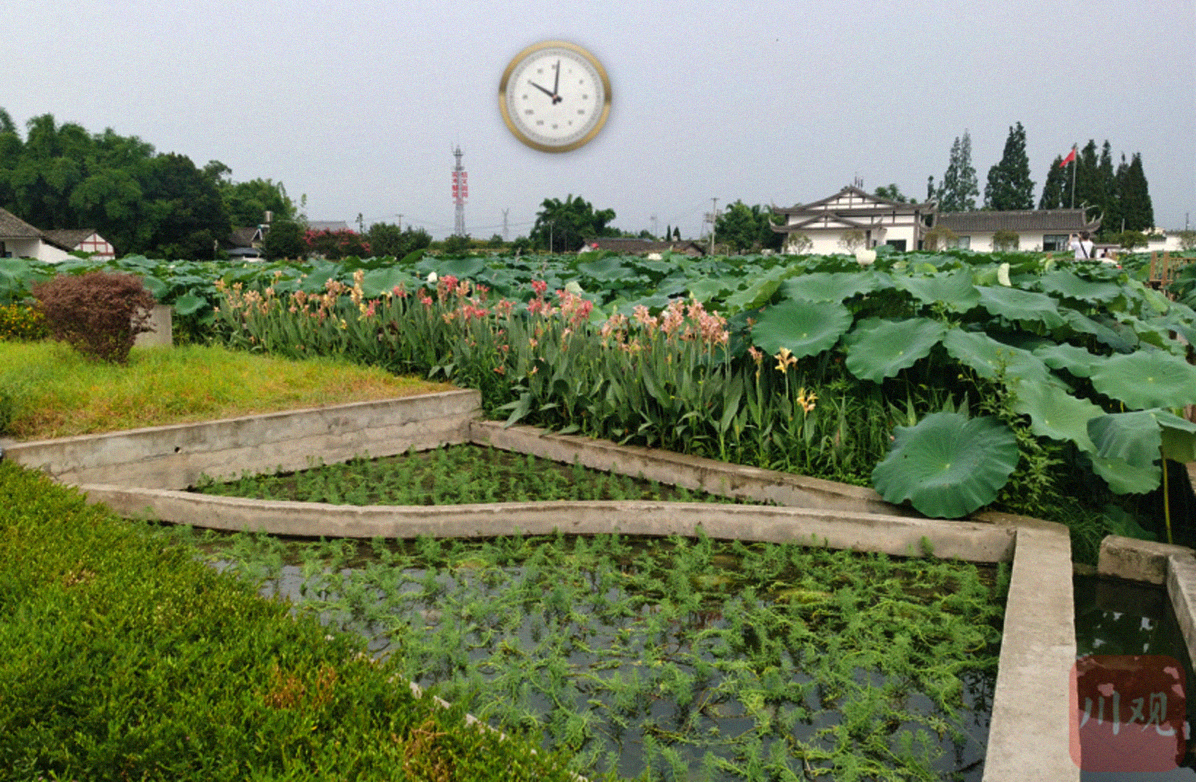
**10:01**
